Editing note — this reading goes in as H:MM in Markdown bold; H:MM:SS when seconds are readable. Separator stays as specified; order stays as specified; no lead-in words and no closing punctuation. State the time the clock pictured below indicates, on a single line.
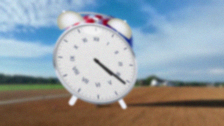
**4:21**
